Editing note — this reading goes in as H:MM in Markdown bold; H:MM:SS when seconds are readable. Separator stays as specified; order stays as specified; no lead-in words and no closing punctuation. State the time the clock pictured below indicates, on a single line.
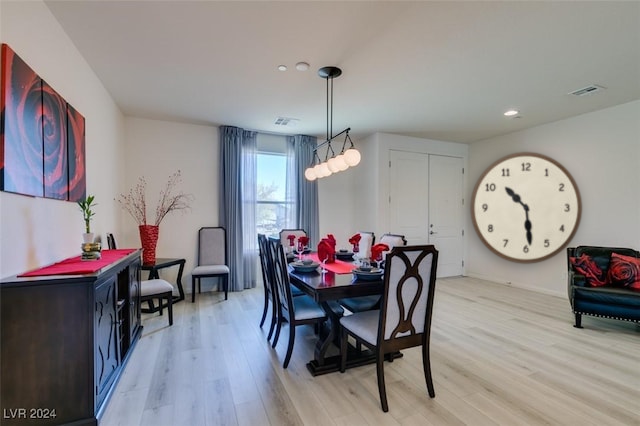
**10:29**
